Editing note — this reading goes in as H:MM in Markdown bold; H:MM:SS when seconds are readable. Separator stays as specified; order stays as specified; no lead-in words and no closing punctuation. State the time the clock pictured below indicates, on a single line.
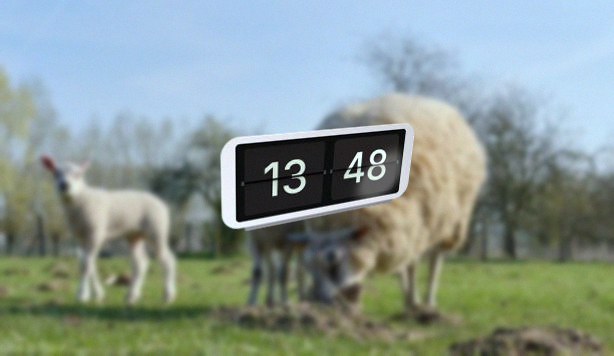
**13:48**
